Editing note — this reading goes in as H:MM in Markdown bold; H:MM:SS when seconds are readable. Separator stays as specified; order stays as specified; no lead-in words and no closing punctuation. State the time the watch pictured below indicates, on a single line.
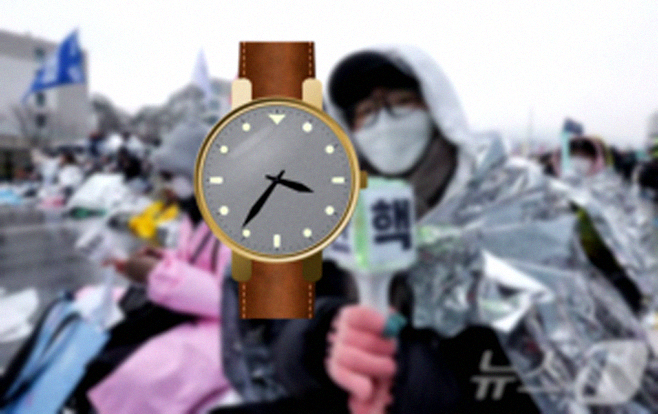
**3:36**
